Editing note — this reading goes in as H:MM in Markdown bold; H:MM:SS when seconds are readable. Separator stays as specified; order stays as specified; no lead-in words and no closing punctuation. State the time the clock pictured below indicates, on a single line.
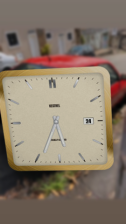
**5:34**
